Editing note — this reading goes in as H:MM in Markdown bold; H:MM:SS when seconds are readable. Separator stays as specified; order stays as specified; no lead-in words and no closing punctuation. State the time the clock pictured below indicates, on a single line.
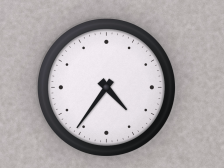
**4:36**
